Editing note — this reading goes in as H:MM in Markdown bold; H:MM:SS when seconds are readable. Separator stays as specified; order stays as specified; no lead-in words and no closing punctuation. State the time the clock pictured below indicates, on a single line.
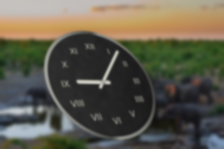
**9:07**
